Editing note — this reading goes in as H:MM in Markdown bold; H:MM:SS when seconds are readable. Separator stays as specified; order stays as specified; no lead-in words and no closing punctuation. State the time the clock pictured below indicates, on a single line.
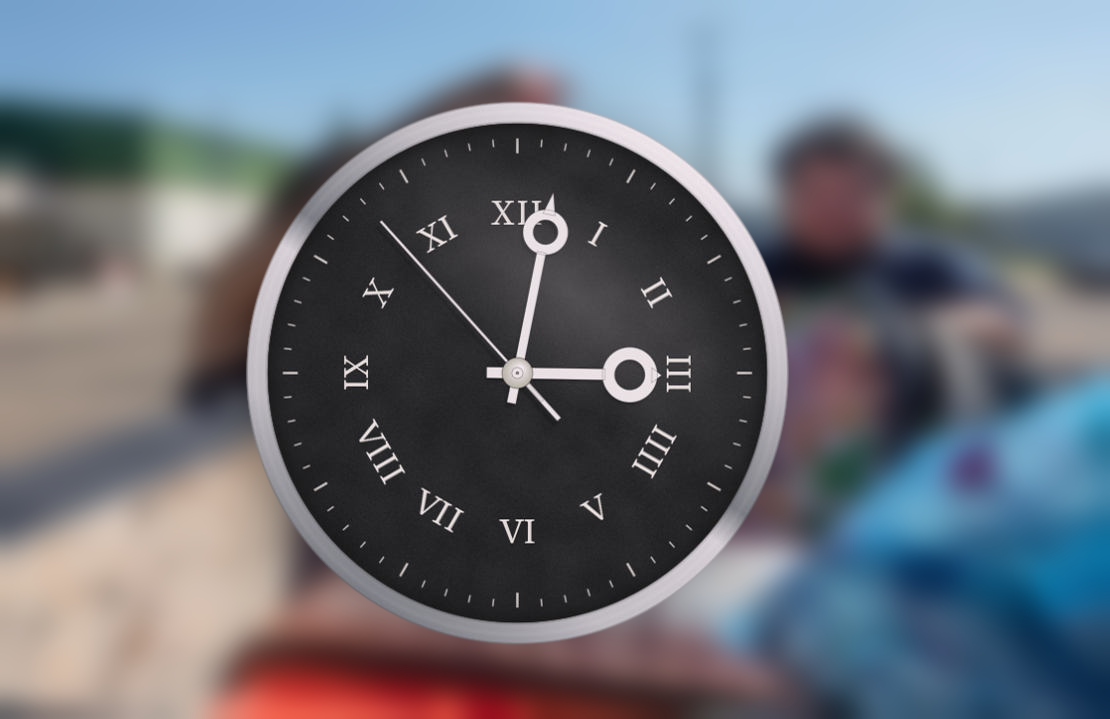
**3:01:53**
